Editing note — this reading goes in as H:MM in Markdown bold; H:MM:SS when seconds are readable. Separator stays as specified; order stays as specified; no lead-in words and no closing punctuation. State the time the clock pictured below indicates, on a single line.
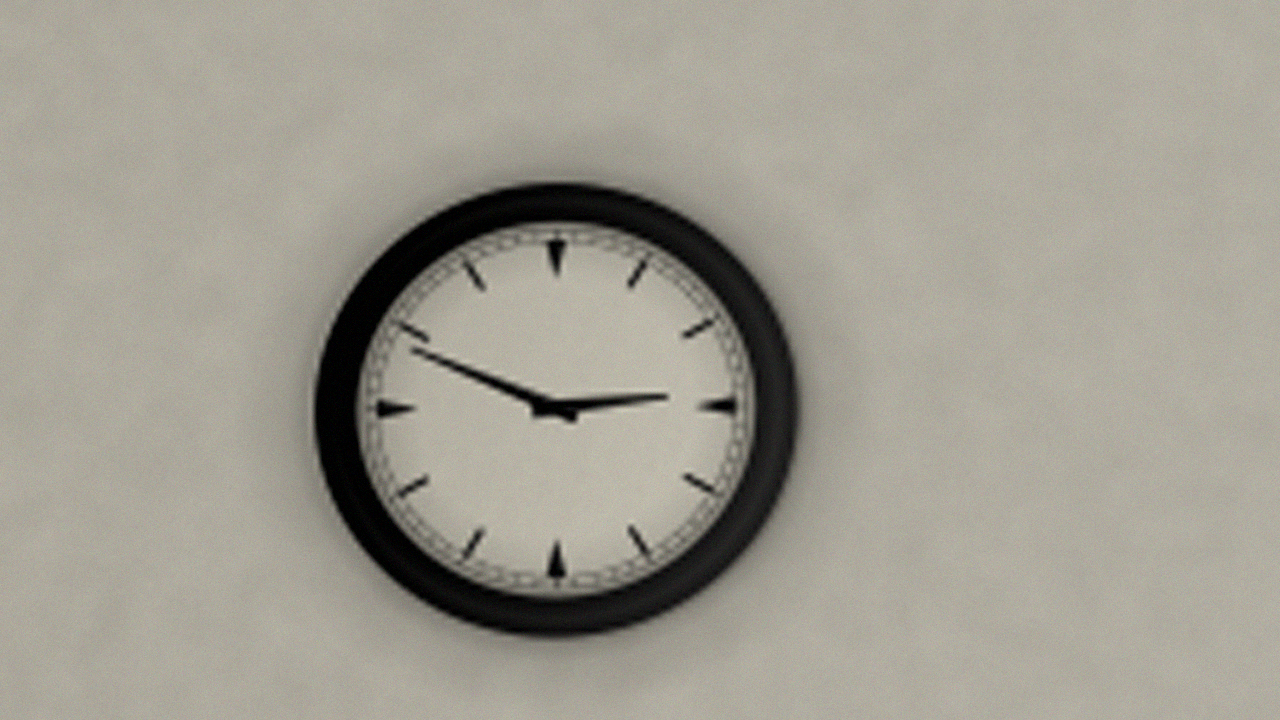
**2:49**
